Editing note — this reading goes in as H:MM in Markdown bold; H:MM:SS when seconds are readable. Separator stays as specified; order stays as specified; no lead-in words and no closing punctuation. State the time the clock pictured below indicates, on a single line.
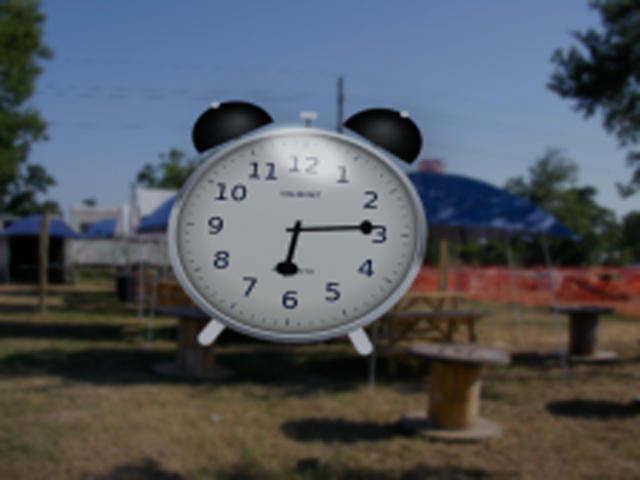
**6:14**
